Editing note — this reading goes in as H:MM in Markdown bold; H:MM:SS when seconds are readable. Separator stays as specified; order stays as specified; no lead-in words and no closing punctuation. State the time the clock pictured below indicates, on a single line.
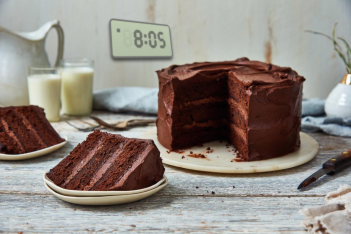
**8:05**
